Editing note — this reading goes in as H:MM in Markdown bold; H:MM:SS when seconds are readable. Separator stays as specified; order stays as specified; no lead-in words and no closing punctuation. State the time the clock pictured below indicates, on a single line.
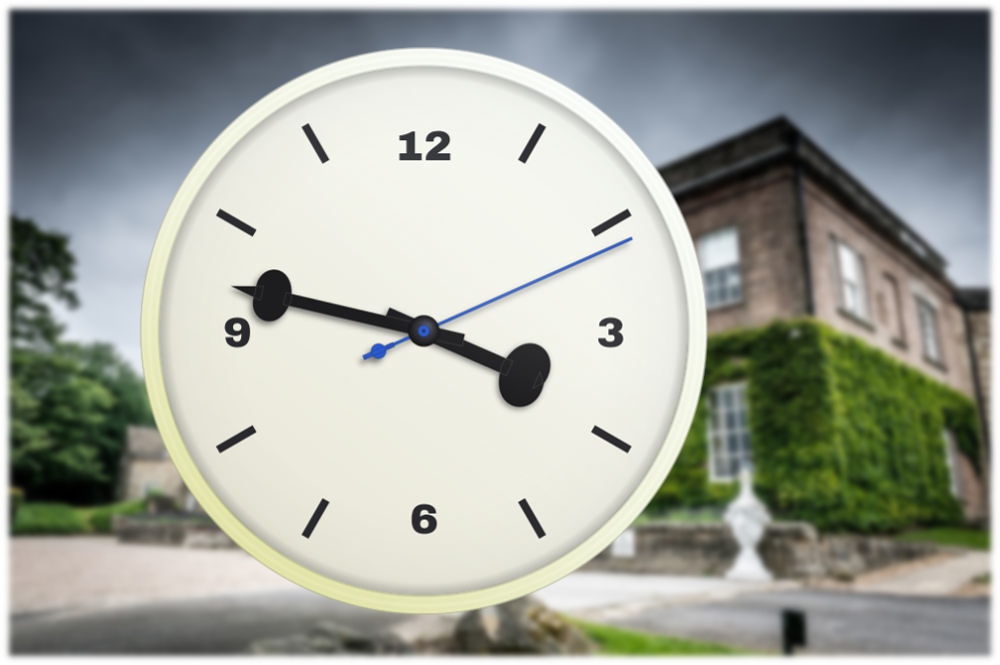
**3:47:11**
